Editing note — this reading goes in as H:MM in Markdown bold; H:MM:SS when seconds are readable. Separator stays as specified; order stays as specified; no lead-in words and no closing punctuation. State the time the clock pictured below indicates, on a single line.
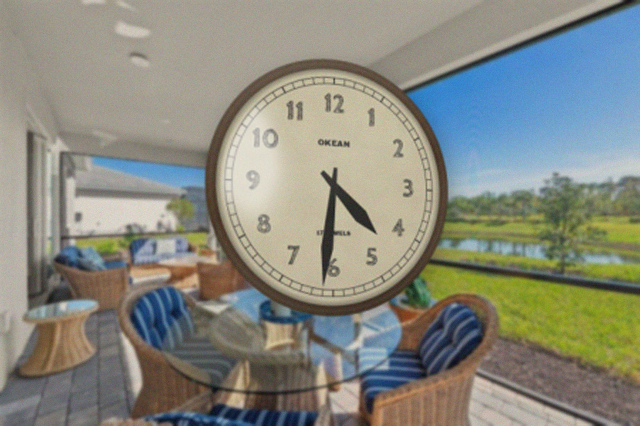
**4:31**
